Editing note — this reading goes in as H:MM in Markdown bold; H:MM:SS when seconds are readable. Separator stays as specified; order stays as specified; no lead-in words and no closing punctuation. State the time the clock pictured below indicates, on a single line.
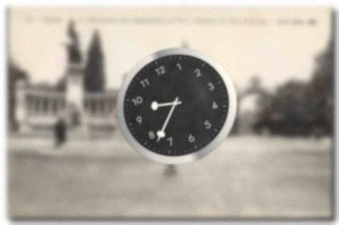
**9:38**
